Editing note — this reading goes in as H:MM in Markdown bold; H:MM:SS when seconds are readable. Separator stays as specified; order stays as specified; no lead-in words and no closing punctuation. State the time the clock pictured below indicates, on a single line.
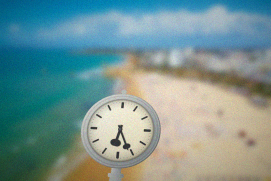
**6:26**
